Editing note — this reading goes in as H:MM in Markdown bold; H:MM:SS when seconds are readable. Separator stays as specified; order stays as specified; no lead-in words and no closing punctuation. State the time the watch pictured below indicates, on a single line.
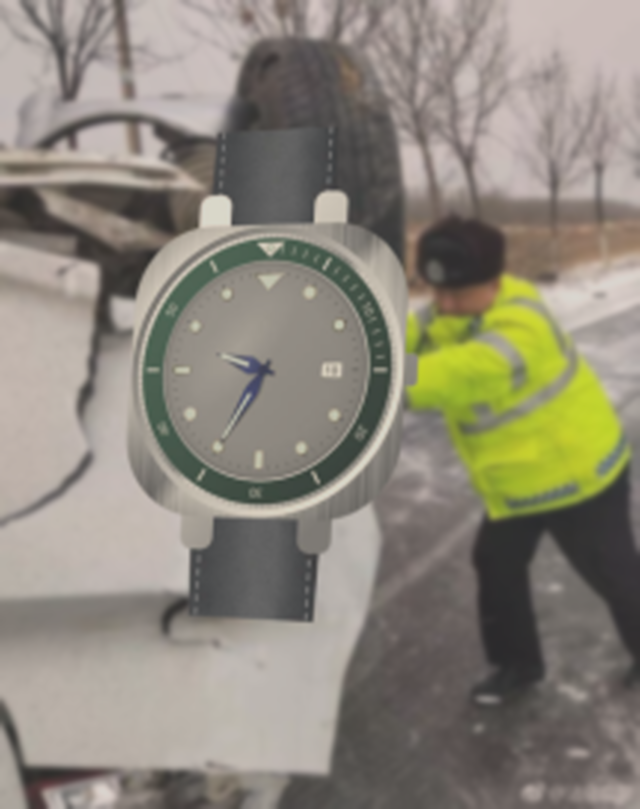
**9:35**
